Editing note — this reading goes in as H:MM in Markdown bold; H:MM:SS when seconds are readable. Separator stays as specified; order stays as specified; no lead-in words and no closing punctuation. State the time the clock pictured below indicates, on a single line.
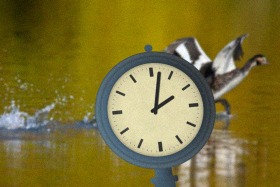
**2:02**
